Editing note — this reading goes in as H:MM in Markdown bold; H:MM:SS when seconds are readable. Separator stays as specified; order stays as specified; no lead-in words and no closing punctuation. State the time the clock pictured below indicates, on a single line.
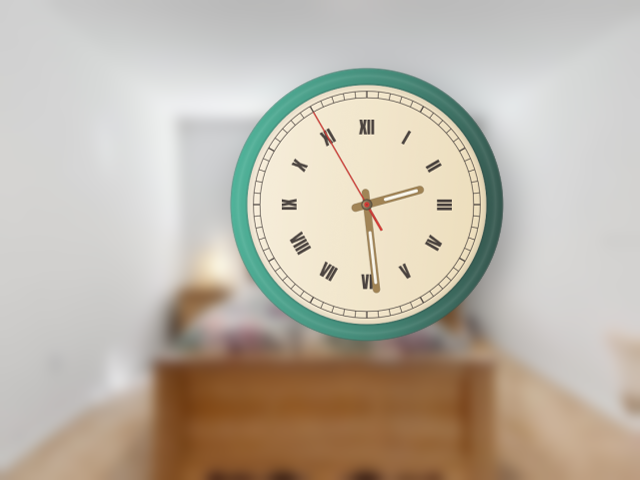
**2:28:55**
